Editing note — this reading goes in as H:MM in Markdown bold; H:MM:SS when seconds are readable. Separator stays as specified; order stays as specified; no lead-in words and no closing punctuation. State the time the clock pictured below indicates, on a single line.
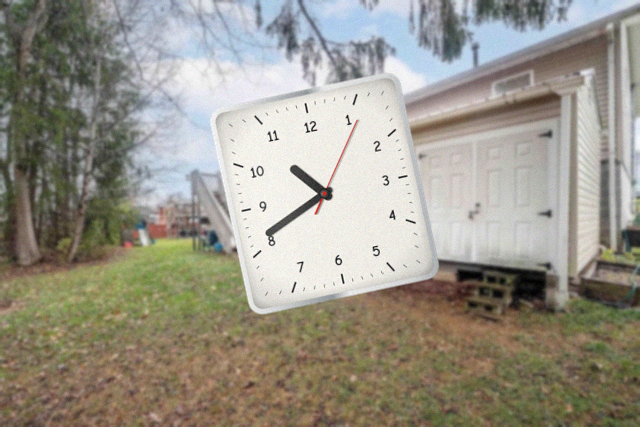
**10:41:06**
